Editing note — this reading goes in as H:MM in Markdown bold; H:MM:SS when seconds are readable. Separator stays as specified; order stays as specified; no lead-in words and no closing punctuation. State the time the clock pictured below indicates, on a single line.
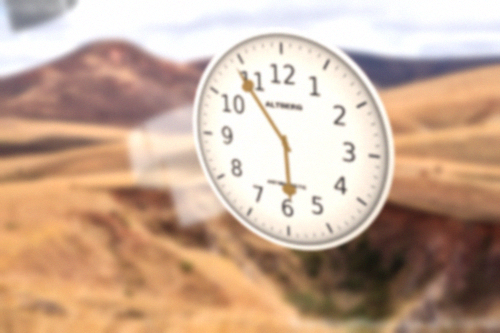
**5:54**
